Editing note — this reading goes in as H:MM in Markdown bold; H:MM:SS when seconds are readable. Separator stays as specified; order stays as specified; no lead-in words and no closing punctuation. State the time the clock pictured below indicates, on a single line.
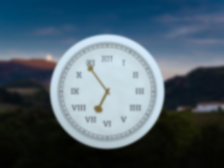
**6:54**
